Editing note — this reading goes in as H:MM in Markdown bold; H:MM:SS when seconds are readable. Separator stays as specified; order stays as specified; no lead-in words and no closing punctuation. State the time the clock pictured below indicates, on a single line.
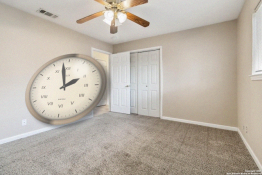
**1:58**
